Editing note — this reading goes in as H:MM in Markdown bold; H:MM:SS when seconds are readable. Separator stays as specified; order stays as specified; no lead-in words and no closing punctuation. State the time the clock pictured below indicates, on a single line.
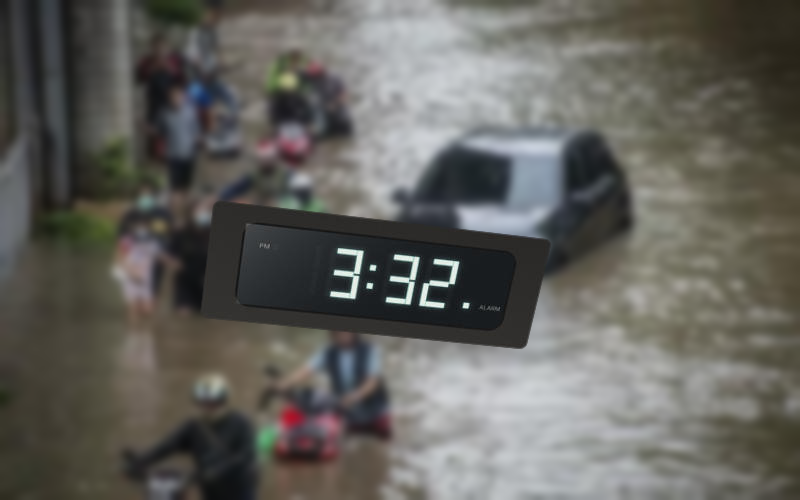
**3:32**
